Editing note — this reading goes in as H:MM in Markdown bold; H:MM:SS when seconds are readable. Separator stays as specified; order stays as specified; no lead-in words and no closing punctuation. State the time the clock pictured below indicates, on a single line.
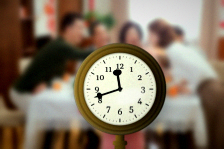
**11:42**
